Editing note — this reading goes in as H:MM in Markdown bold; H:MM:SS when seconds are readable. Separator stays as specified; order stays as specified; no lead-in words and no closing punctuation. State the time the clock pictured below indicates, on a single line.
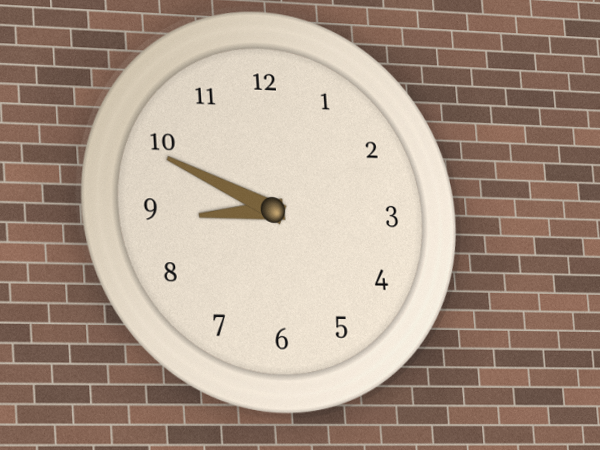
**8:49**
